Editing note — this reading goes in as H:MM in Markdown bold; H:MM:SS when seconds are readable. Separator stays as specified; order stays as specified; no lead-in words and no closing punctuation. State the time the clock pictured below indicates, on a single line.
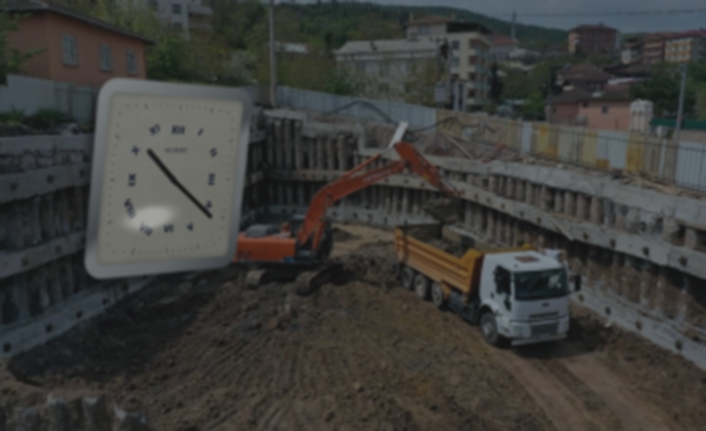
**10:21**
